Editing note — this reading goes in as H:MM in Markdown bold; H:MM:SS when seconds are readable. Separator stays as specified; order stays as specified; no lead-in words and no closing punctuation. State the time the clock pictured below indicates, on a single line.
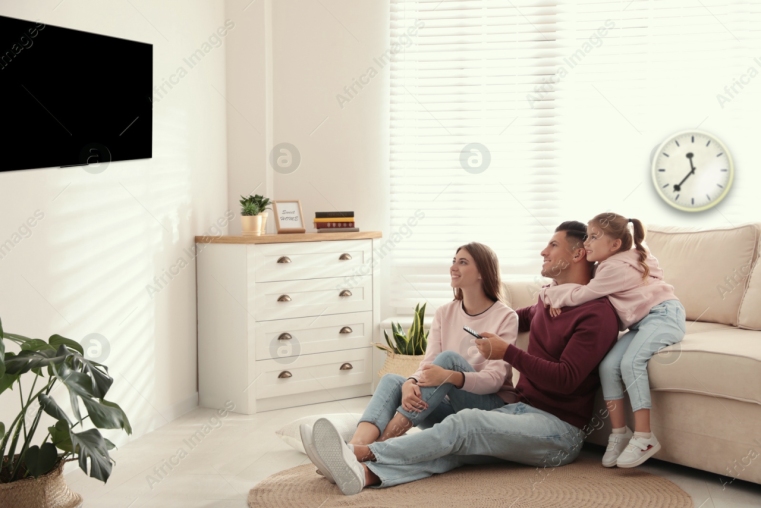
**11:37**
